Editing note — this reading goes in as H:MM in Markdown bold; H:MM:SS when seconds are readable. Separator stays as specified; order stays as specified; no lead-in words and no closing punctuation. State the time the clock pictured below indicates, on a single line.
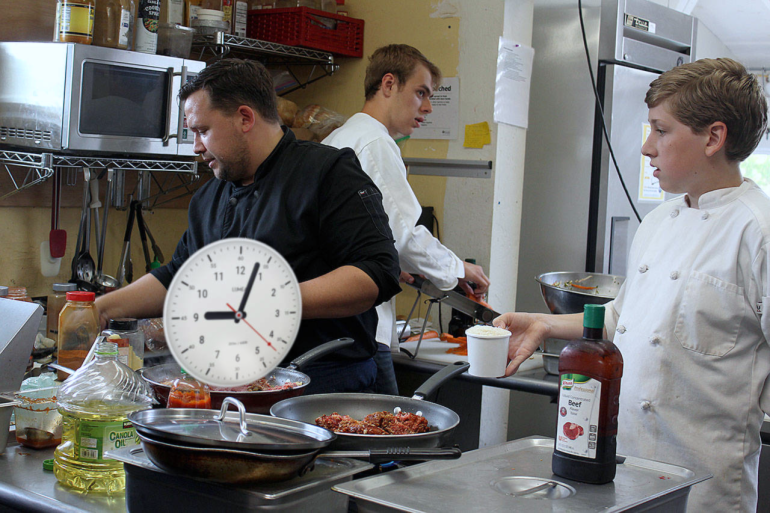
**9:03:22**
